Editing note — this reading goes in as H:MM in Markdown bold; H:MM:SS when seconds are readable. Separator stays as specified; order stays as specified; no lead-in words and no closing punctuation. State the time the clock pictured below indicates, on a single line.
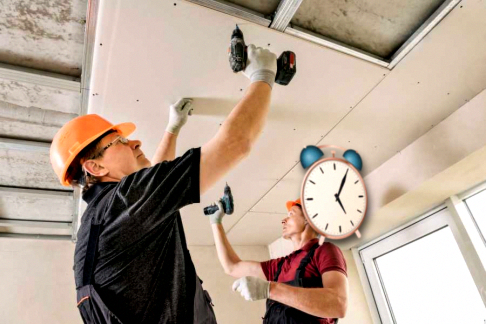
**5:05**
